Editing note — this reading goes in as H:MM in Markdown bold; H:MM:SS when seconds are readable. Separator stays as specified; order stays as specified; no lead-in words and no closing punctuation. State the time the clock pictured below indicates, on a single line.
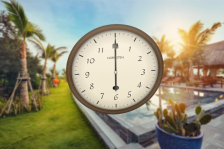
**6:00**
